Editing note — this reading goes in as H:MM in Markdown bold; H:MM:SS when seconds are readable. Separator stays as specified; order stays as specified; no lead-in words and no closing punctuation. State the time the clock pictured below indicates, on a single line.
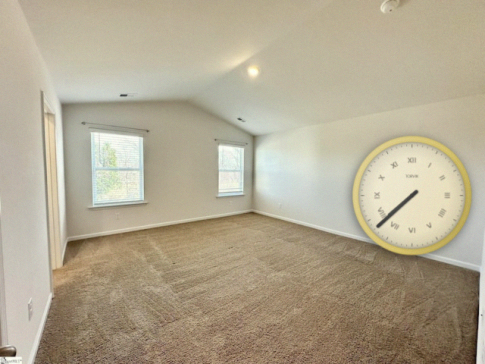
**7:38**
